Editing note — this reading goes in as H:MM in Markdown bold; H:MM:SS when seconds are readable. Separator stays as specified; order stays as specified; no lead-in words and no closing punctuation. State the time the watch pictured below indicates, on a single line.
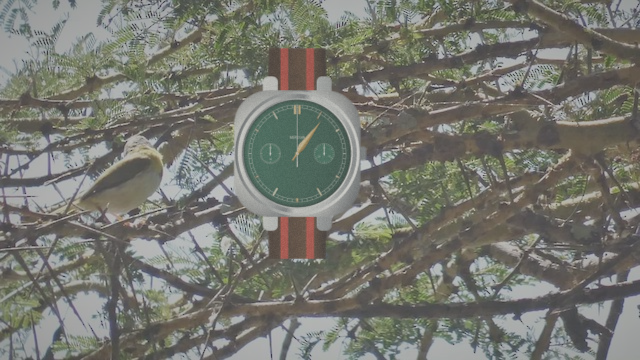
**1:06**
